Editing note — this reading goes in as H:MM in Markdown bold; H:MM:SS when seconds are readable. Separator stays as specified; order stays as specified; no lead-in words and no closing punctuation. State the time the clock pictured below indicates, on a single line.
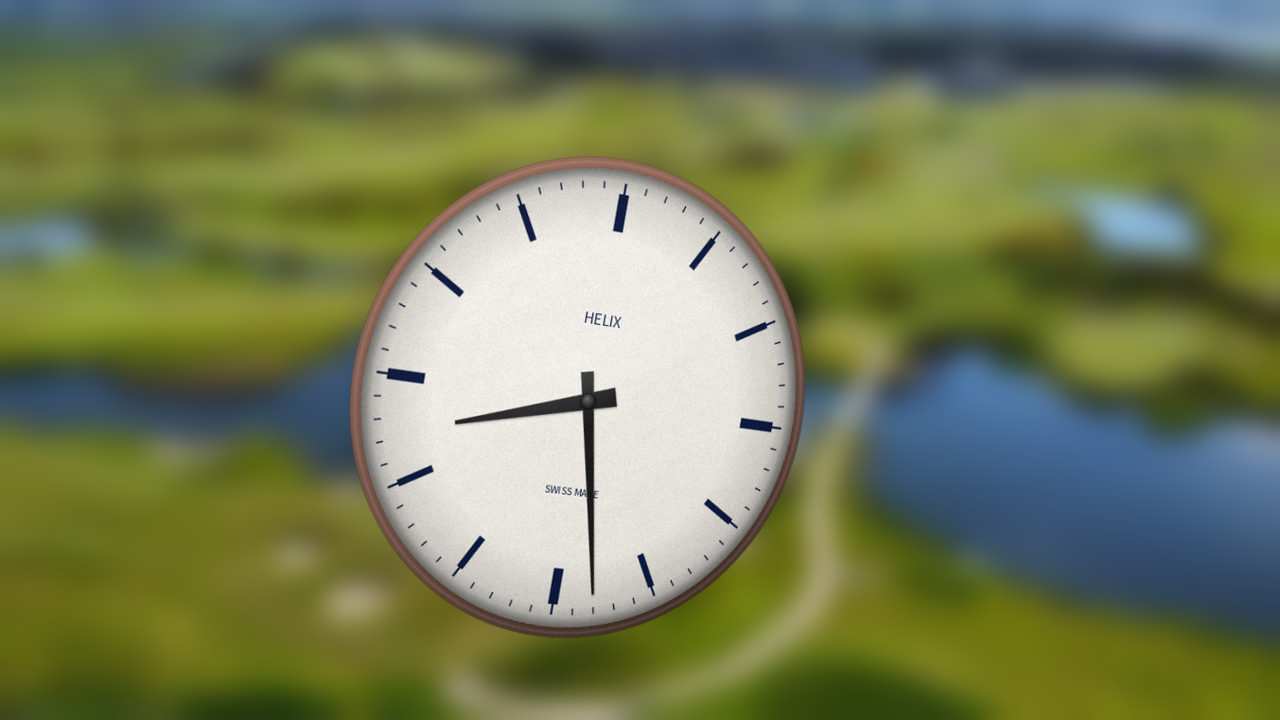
**8:28**
